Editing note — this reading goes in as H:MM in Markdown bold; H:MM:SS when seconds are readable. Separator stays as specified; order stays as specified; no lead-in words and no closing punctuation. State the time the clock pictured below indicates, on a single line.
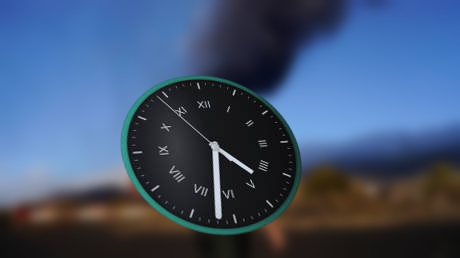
**4:31:54**
